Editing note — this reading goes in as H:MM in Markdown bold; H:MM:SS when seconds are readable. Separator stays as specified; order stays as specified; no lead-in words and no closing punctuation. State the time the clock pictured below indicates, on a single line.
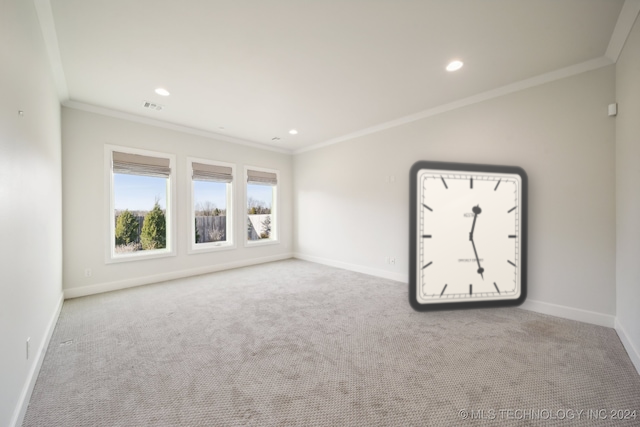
**12:27**
